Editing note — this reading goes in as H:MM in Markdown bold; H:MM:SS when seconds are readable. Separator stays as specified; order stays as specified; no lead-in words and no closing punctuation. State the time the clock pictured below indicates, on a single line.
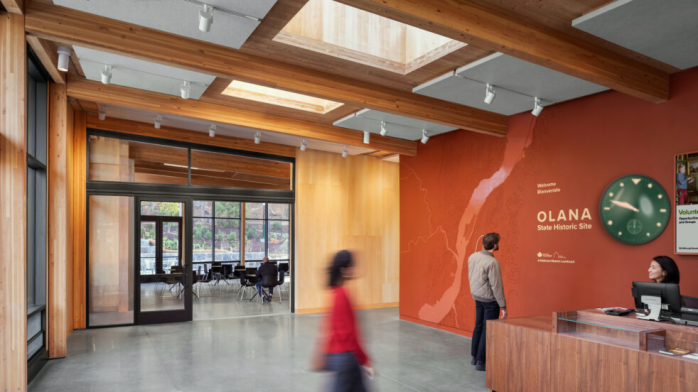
**9:48**
